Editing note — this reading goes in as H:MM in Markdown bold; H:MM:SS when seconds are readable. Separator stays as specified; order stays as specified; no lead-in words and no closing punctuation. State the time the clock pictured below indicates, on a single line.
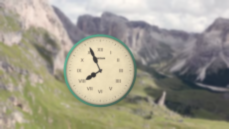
**7:56**
